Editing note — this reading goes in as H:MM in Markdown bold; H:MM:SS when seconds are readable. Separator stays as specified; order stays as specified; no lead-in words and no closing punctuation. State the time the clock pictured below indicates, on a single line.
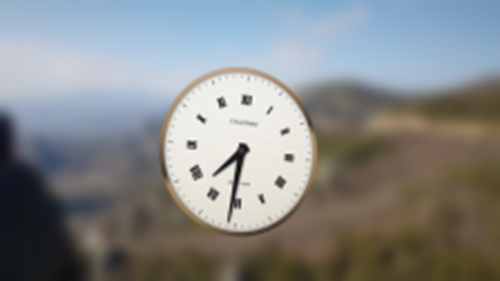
**7:31**
